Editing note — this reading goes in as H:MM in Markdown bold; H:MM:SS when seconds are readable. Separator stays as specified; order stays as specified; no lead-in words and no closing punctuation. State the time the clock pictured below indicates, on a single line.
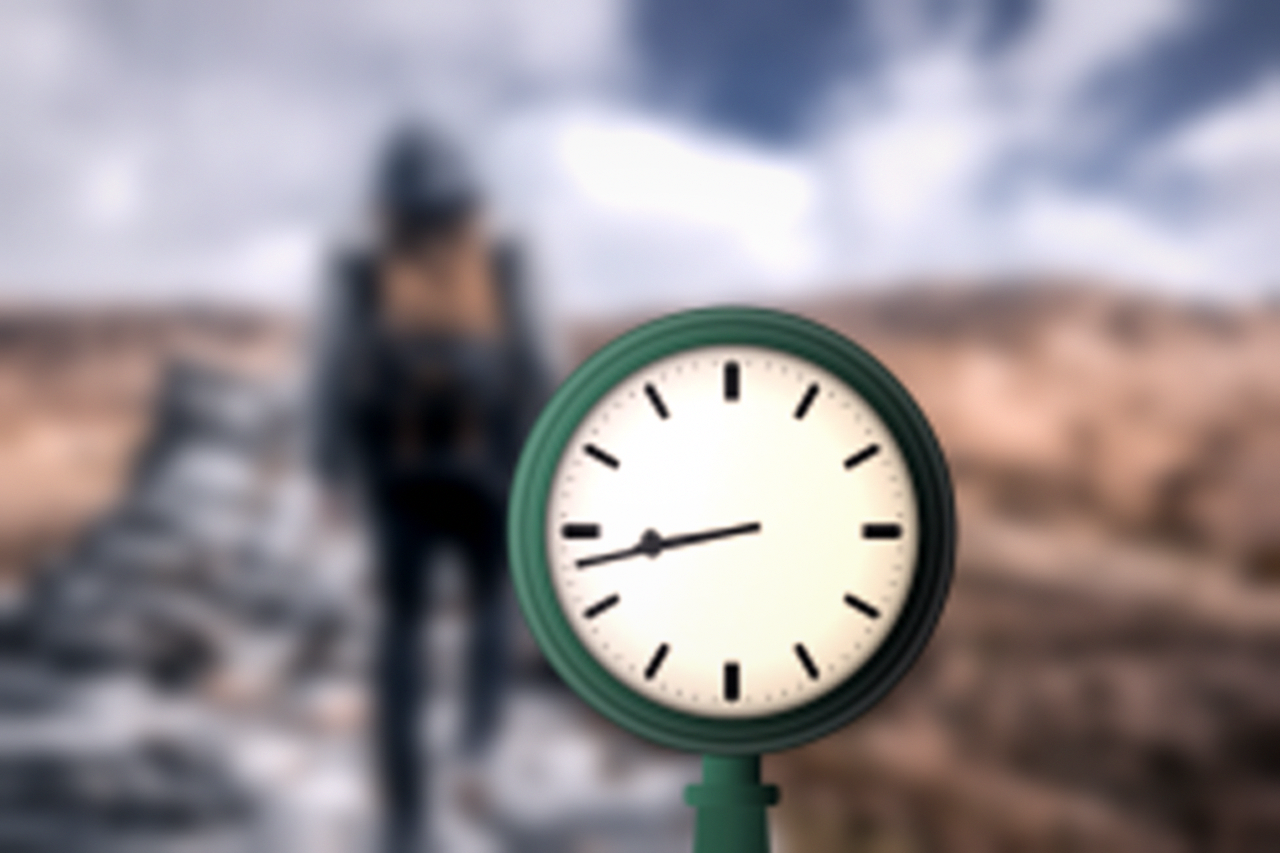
**8:43**
